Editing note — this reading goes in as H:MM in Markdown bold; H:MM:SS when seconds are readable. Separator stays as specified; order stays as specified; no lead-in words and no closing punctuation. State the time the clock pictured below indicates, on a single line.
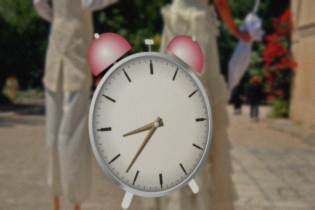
**8:37**
